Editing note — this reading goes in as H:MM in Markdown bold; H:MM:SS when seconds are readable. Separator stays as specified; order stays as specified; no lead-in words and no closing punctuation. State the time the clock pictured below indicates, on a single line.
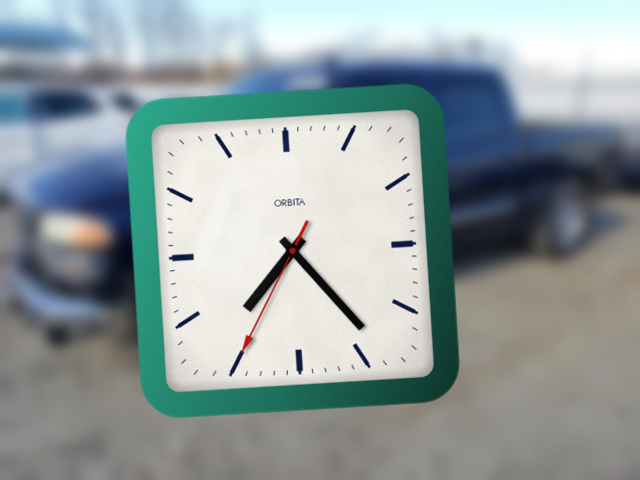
**7:23:35**
